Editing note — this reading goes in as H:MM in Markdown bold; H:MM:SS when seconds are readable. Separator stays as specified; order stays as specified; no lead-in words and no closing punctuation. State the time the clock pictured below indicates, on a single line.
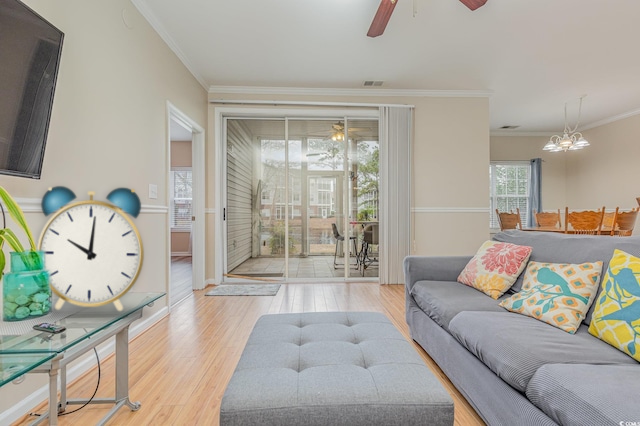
**10:01**
